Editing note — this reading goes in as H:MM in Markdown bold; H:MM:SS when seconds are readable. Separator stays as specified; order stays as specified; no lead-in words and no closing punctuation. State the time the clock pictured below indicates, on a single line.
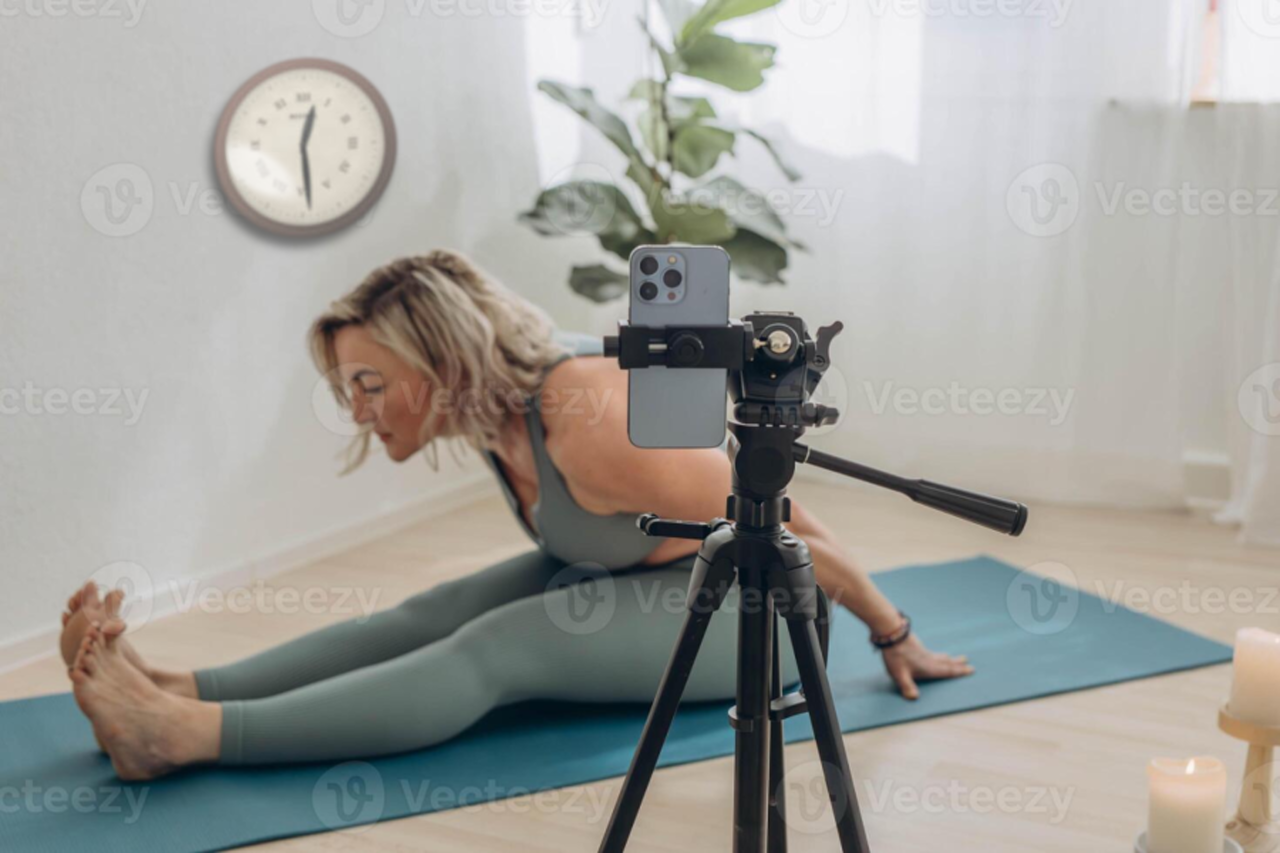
**12:29**
